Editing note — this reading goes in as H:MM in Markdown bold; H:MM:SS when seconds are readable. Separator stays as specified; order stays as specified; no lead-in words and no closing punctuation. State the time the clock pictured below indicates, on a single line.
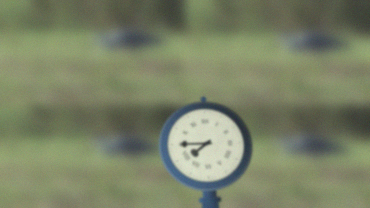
**7:45**
